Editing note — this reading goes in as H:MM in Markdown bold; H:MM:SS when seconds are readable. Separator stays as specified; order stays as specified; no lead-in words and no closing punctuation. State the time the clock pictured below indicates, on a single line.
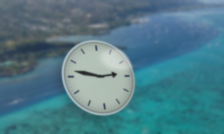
**2:47**
